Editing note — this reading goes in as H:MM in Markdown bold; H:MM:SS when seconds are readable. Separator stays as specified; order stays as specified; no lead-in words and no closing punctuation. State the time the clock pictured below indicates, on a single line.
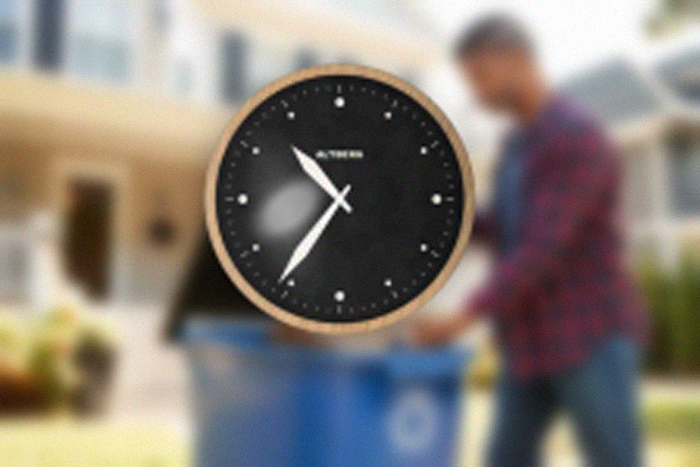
**10:36**
